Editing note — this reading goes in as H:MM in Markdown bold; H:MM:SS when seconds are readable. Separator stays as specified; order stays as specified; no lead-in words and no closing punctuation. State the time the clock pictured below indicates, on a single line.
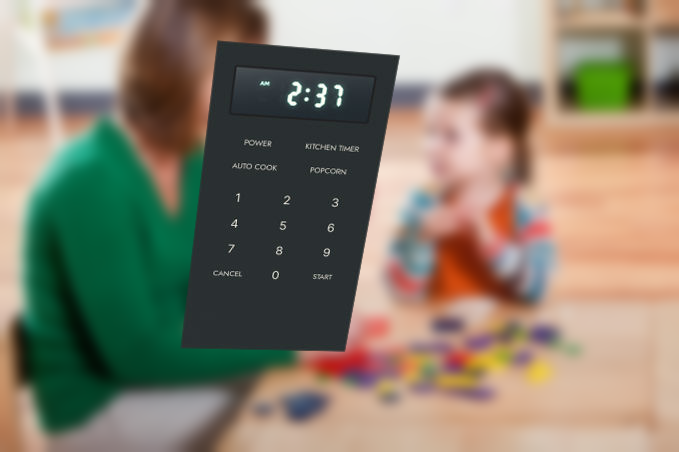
**2:37**
